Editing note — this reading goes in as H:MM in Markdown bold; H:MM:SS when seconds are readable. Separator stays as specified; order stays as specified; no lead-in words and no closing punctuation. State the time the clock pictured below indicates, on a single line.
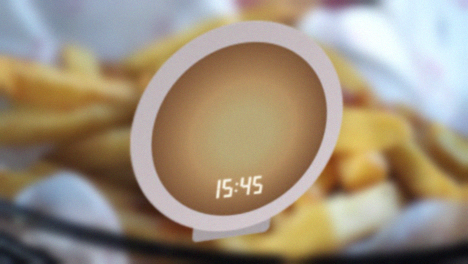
**15:45**
